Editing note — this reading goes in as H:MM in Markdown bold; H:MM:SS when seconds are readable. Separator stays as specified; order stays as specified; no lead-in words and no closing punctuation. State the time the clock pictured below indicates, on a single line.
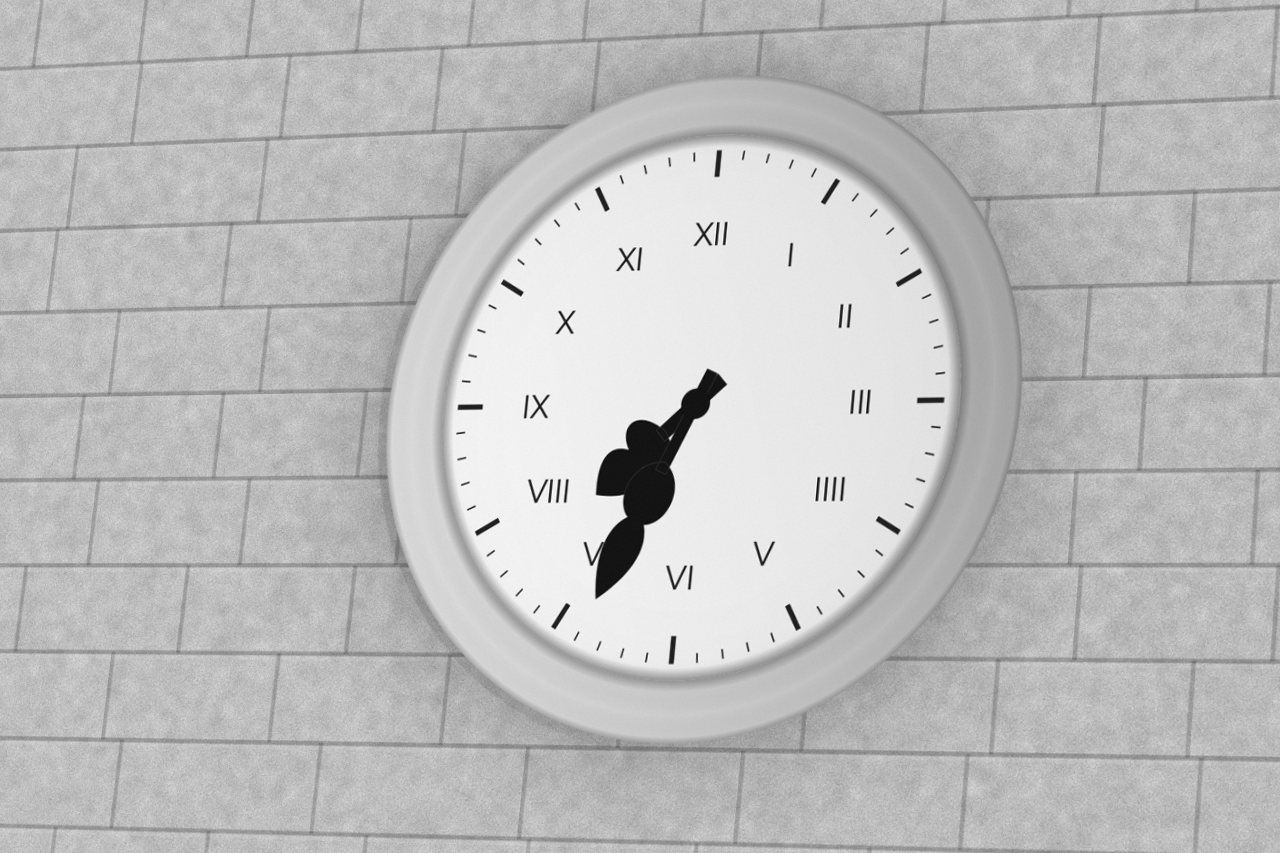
**7:34**
